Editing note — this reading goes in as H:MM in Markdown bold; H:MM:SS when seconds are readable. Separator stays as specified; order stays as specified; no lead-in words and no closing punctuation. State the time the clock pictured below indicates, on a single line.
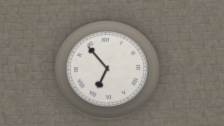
**6:54**
